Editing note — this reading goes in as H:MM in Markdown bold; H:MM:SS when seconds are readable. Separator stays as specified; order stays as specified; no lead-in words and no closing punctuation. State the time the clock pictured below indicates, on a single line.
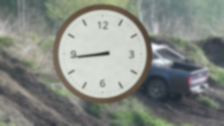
**8:44**
